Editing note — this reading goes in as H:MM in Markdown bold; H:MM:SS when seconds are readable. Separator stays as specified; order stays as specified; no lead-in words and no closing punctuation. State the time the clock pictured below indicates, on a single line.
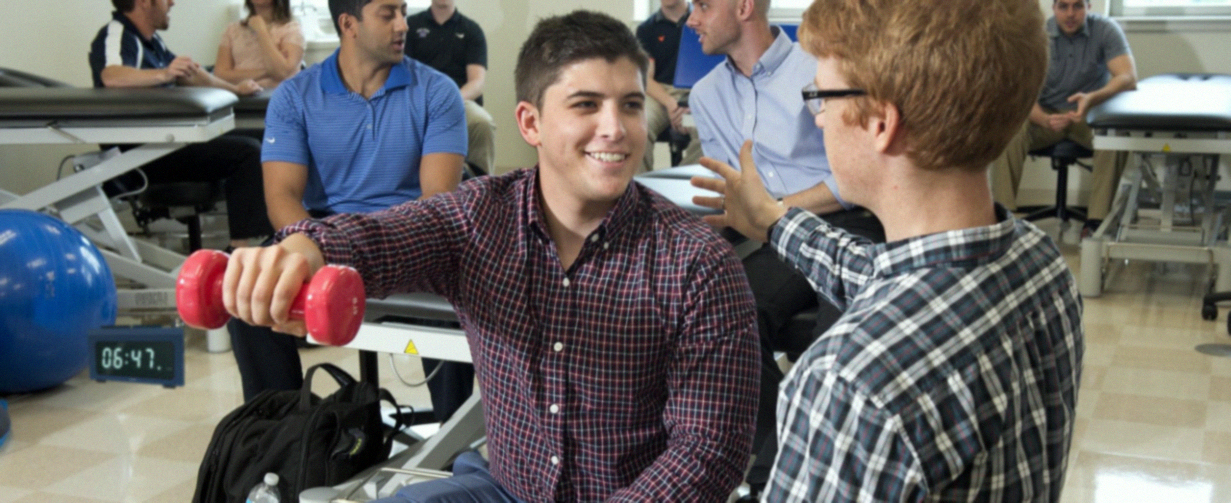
**6:47**
